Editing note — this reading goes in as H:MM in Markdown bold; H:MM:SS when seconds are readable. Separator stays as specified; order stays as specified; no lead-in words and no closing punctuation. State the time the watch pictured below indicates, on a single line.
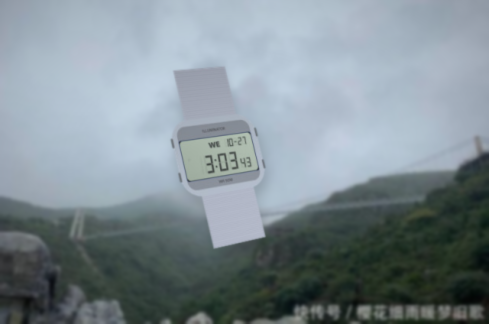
**3:03:43**
